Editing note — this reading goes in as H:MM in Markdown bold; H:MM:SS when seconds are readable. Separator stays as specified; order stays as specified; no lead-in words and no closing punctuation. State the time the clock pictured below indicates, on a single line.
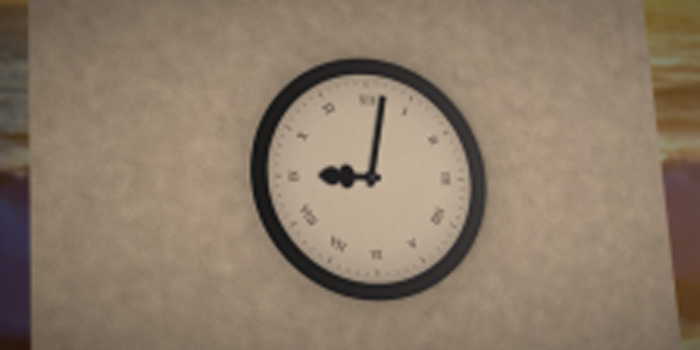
**9:02**
